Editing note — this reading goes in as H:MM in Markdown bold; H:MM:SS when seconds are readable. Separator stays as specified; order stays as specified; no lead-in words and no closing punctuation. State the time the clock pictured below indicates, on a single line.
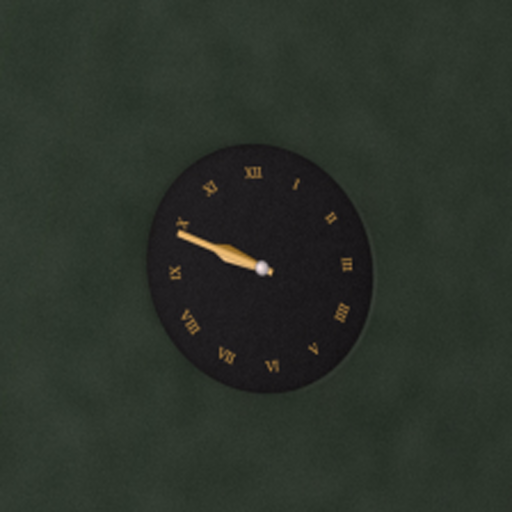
**9:49**
